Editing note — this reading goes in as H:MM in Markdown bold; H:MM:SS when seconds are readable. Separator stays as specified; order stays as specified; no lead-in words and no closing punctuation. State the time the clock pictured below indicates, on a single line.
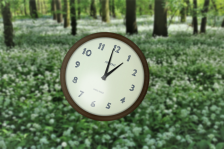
**12:59**
